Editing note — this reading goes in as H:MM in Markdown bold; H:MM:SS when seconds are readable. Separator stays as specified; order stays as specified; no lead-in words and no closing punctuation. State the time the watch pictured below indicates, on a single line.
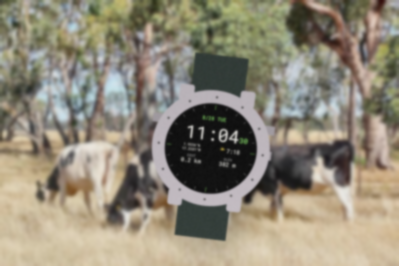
**11:04**
